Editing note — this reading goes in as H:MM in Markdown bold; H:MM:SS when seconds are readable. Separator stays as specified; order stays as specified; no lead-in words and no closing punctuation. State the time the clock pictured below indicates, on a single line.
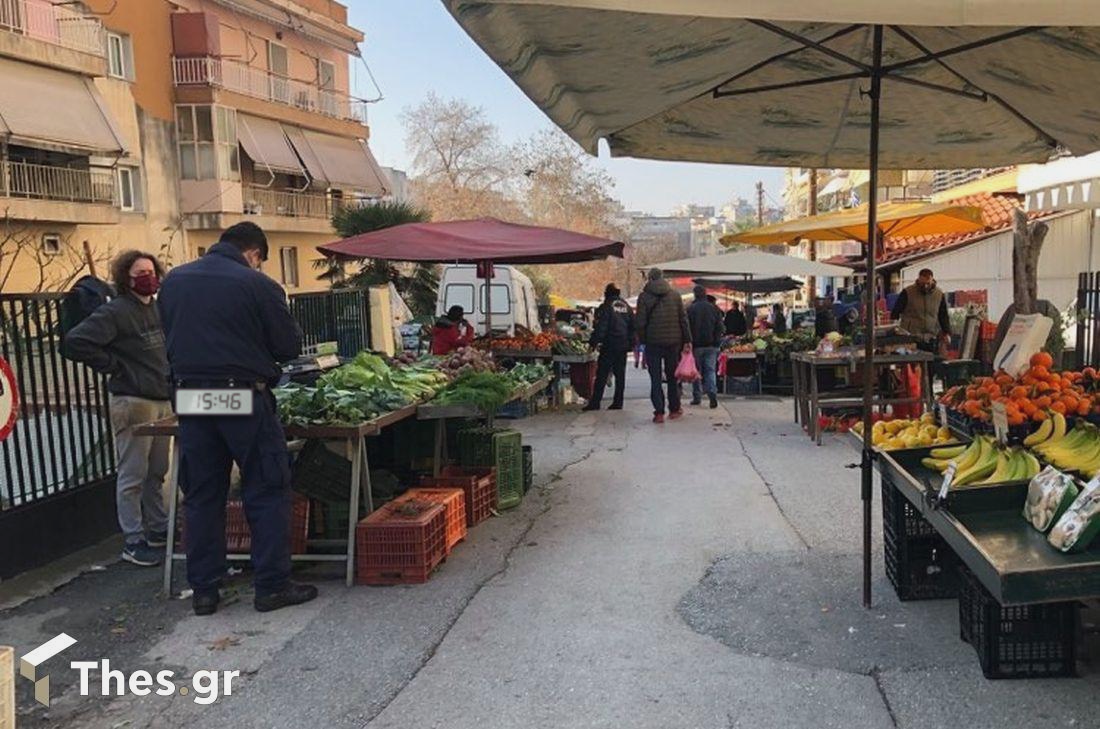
**15:46**
